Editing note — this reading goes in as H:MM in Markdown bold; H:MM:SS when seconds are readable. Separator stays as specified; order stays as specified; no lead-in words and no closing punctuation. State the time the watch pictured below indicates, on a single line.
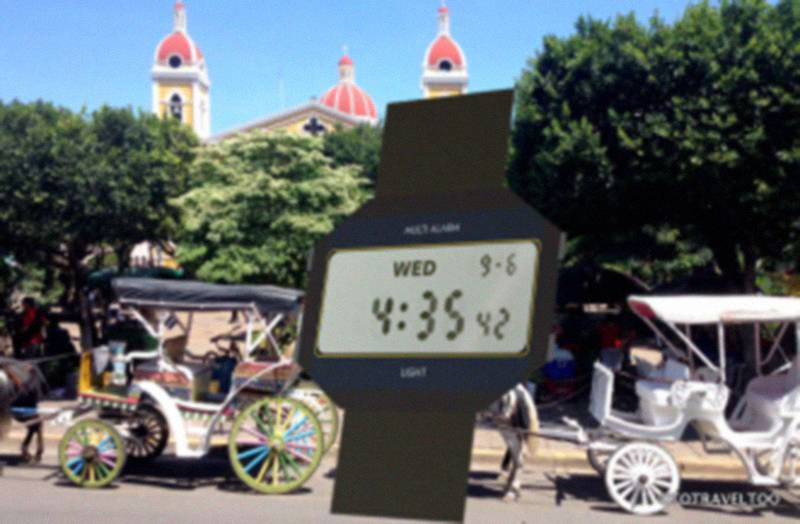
**4:35:42**
